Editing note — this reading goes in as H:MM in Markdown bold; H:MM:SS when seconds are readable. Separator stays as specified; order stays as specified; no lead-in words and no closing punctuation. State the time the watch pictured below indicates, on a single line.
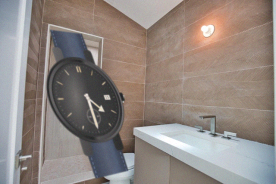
**4:30**
